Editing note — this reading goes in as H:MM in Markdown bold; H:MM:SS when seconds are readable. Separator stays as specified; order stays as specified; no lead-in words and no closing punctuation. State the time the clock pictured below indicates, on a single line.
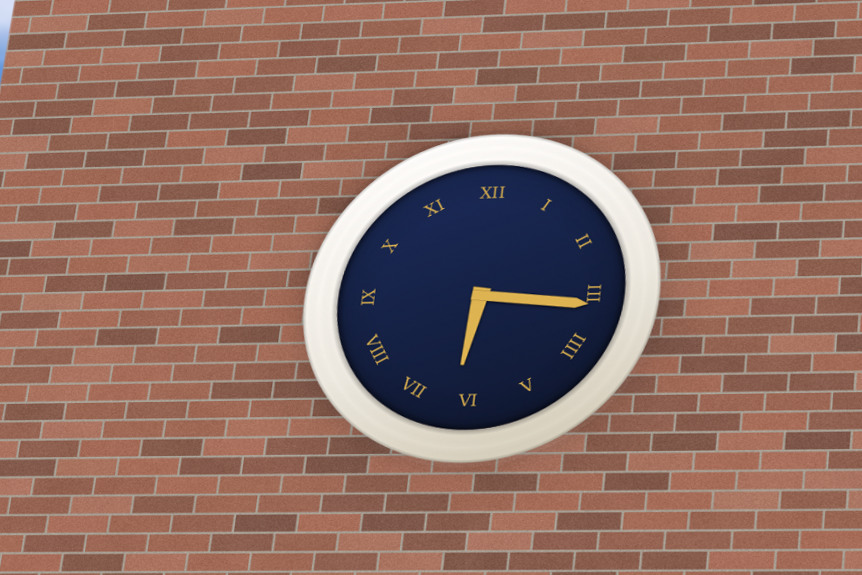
**6:16**
